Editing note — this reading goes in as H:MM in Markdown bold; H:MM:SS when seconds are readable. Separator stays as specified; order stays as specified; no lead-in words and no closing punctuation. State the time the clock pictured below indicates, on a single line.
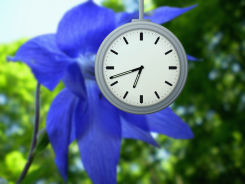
**6:42**
